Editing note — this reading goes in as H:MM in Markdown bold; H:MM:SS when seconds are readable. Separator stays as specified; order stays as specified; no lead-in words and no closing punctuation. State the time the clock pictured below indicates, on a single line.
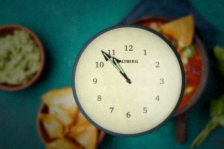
**10:53**
